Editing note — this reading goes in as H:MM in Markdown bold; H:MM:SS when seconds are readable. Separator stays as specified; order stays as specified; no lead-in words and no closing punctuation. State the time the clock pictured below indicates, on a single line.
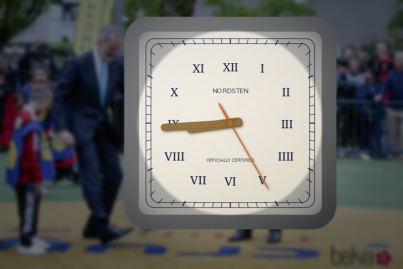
**8:44:25**
